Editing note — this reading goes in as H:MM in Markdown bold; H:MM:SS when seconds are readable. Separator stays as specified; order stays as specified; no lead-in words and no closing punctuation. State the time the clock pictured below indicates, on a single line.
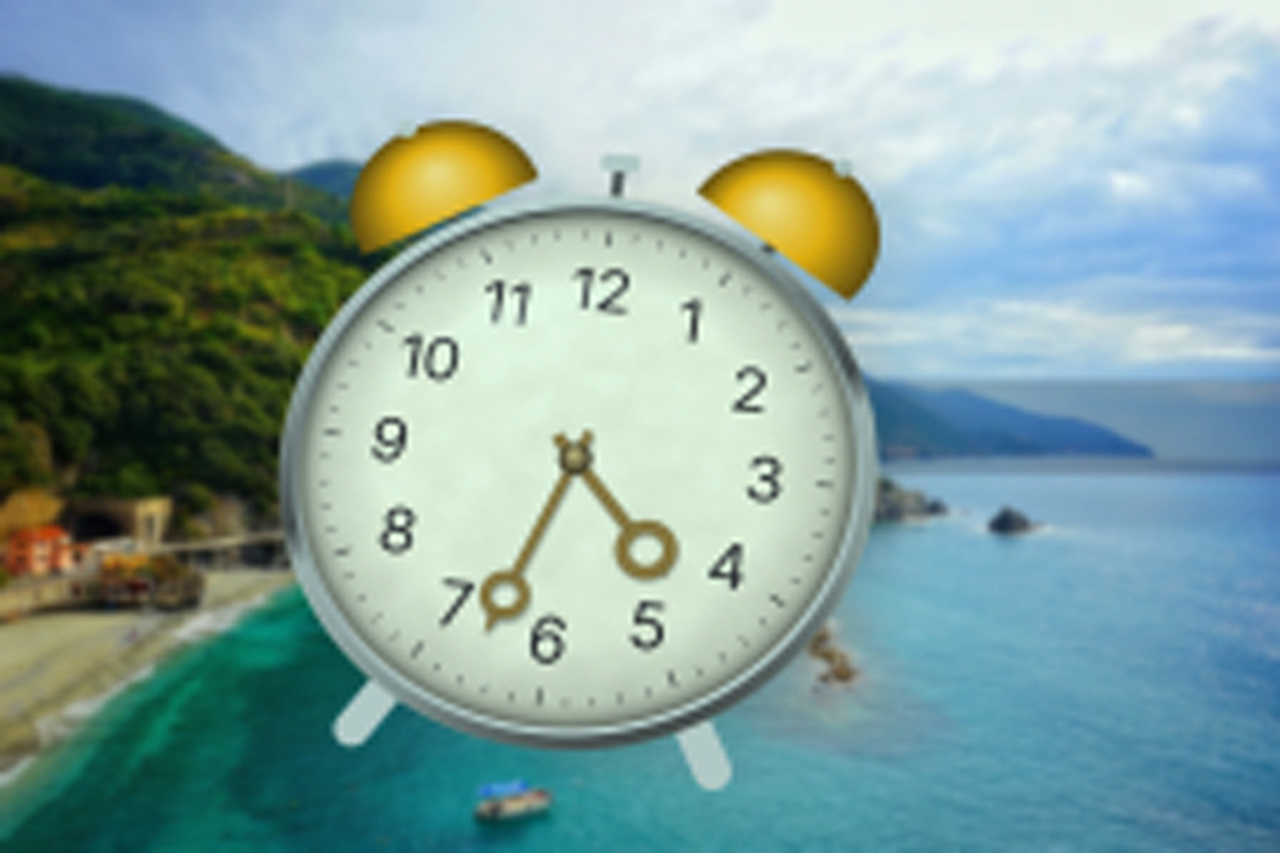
**4:33**
